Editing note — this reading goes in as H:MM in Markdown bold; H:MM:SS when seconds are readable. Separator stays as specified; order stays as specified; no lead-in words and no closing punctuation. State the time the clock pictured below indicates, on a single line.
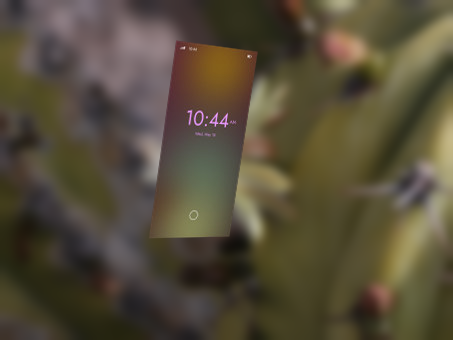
**10:44**
